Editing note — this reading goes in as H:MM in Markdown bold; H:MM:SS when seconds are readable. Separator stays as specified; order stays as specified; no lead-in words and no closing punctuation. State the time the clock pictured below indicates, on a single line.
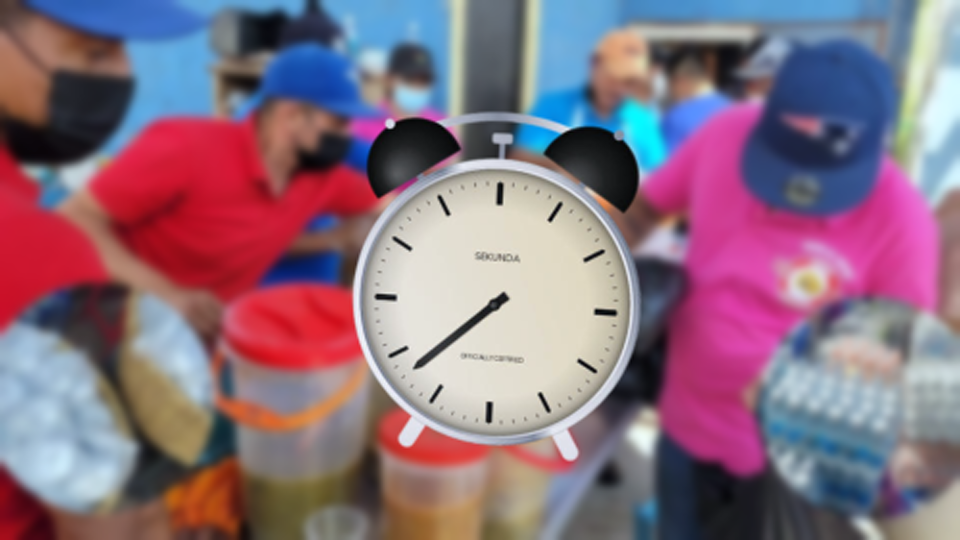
**7:38**
